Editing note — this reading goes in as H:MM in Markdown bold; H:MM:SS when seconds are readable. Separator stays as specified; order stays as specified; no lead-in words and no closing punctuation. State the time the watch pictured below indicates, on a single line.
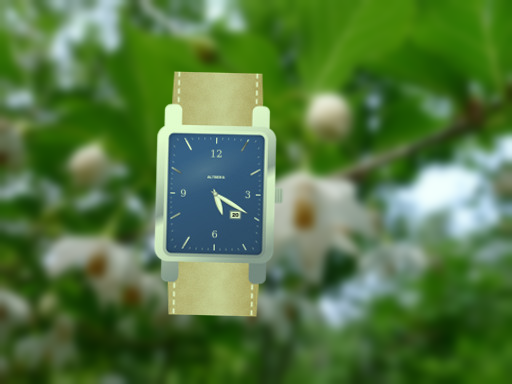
**5:20**
